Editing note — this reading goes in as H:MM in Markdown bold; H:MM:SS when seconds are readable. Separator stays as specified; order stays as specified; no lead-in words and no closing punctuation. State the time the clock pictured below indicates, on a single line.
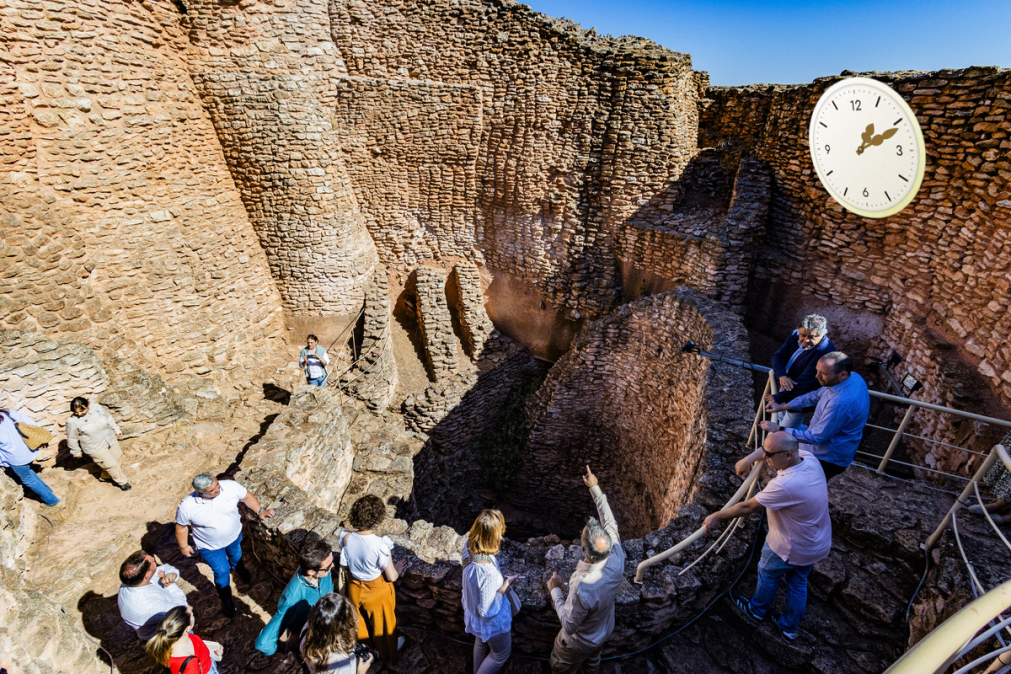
**1:11**
